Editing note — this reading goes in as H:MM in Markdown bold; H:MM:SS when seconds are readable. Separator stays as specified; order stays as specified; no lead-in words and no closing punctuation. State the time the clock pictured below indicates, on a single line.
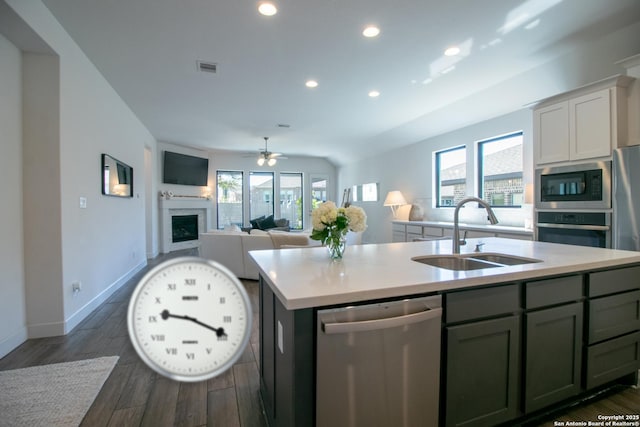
**9:19**
